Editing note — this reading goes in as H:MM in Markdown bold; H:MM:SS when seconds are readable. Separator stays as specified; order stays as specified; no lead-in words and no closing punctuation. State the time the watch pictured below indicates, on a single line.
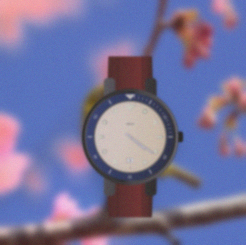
**4:21**
